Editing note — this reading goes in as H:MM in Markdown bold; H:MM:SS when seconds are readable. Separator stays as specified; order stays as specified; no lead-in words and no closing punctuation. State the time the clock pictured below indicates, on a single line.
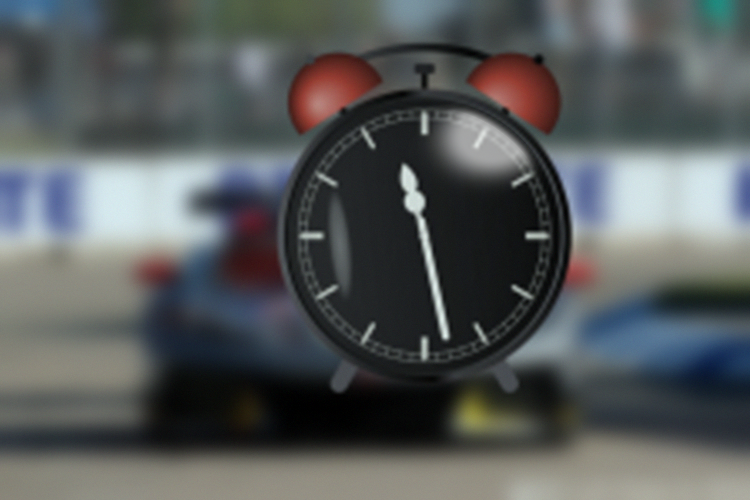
**11:28**
